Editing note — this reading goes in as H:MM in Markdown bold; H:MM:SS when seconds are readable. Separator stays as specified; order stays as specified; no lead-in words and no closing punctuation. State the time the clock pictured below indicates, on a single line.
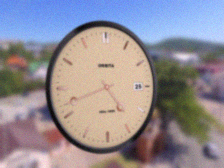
**4:42**
